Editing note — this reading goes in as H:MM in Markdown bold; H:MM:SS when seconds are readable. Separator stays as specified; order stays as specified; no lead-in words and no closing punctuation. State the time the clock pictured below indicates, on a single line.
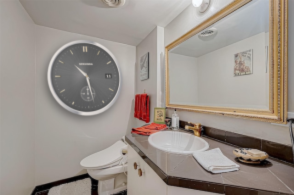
**10:28**
